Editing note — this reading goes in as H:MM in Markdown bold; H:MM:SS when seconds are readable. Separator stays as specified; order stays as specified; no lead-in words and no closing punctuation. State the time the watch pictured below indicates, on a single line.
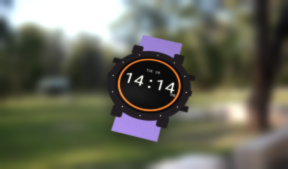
**14:14**
